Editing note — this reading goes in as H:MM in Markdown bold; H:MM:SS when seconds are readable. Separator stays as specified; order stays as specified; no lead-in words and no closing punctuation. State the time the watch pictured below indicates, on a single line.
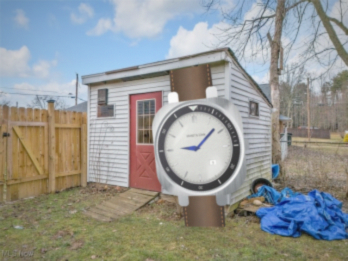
**9:08**
